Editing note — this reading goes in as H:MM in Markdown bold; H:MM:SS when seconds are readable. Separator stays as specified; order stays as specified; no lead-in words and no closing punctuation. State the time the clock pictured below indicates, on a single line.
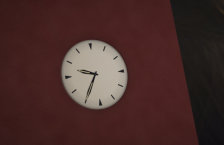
**9:35**
